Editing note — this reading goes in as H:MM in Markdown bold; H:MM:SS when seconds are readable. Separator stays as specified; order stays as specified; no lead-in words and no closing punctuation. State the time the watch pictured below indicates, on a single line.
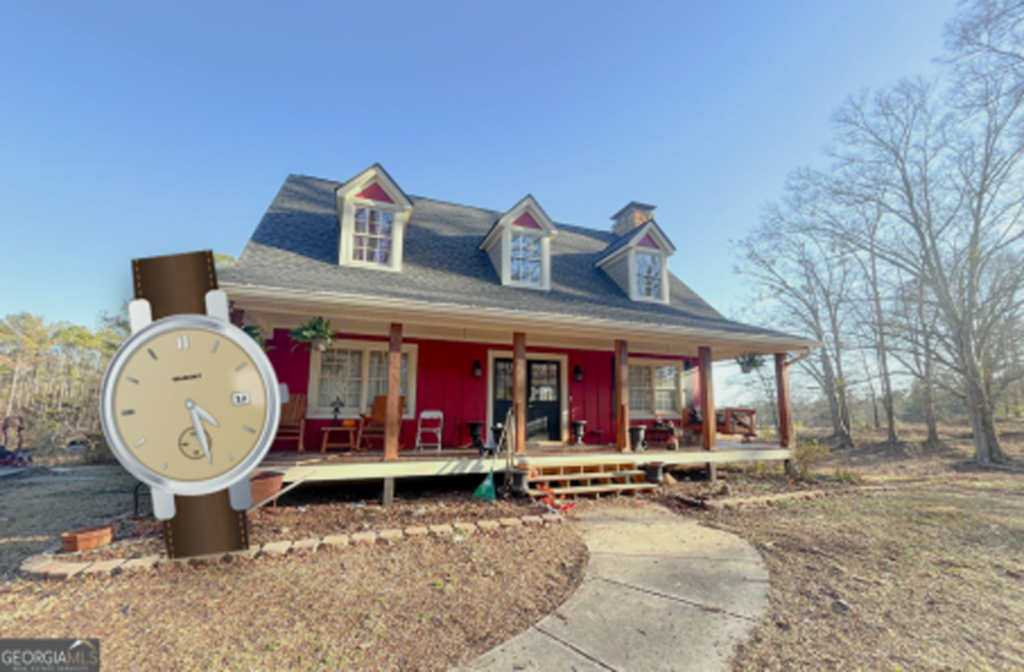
**4:28**
